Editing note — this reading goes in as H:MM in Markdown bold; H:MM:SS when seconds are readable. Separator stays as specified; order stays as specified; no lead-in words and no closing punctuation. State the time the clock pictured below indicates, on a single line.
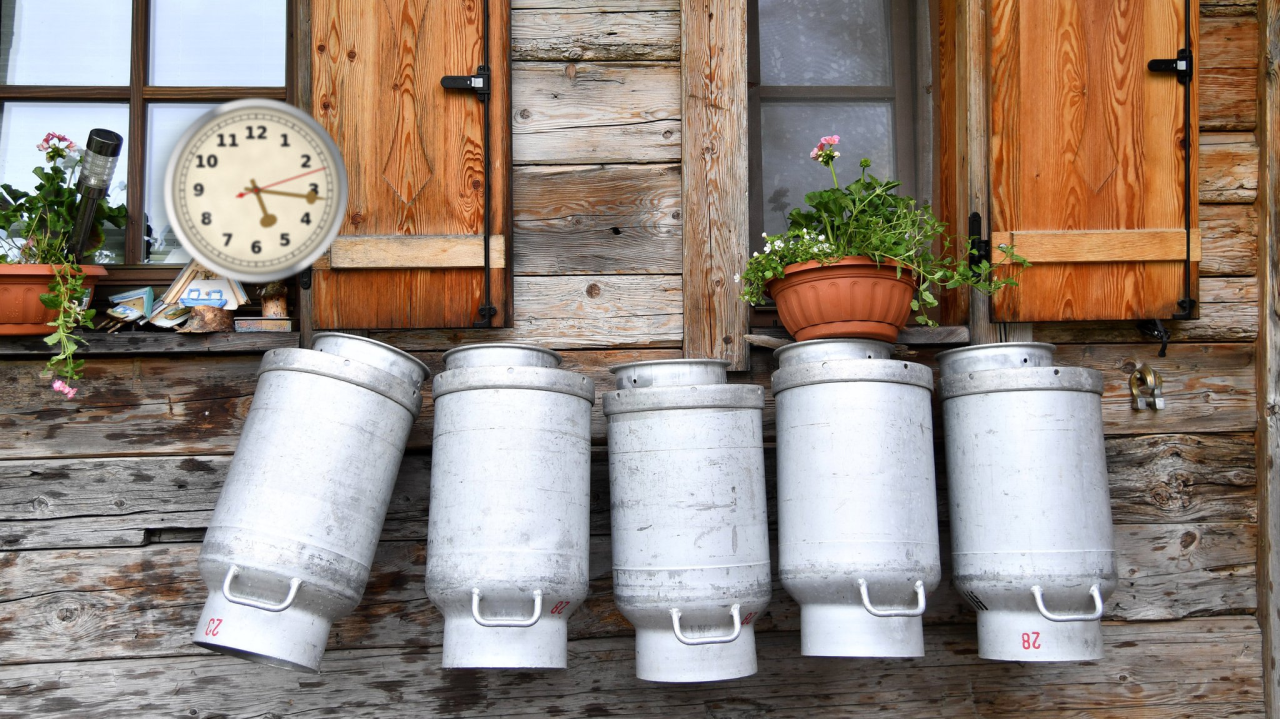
**5:16:12**
